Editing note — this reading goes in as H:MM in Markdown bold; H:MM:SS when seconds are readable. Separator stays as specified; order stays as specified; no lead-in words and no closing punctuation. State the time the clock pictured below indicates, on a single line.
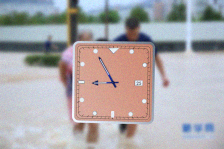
**8:55**
